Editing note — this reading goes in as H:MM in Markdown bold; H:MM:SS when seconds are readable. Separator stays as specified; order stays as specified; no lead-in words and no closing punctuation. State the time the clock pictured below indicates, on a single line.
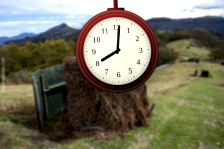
**8:01**
